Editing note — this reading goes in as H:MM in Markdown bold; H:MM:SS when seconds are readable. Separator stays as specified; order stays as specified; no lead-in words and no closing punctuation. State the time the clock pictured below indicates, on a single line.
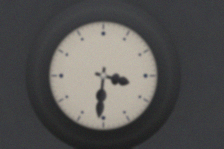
**3:31**
